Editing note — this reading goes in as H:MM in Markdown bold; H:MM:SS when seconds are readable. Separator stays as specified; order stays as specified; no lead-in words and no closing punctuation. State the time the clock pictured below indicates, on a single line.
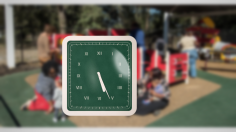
**5:26**
